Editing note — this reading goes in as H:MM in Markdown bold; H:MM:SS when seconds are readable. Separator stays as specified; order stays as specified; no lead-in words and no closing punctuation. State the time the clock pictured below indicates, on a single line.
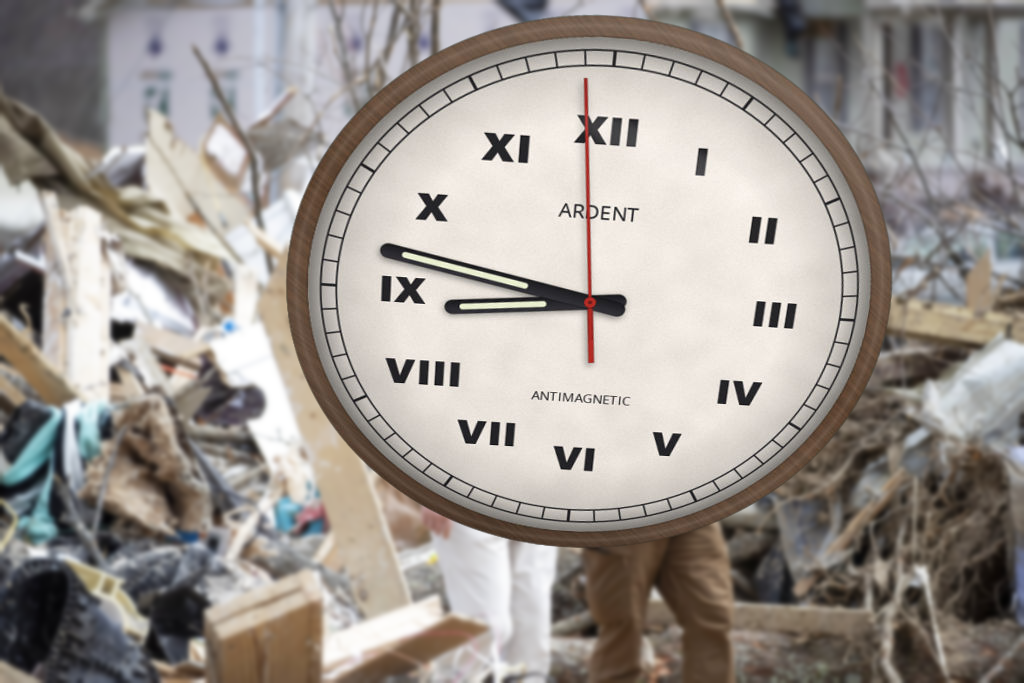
**8:46:59**
